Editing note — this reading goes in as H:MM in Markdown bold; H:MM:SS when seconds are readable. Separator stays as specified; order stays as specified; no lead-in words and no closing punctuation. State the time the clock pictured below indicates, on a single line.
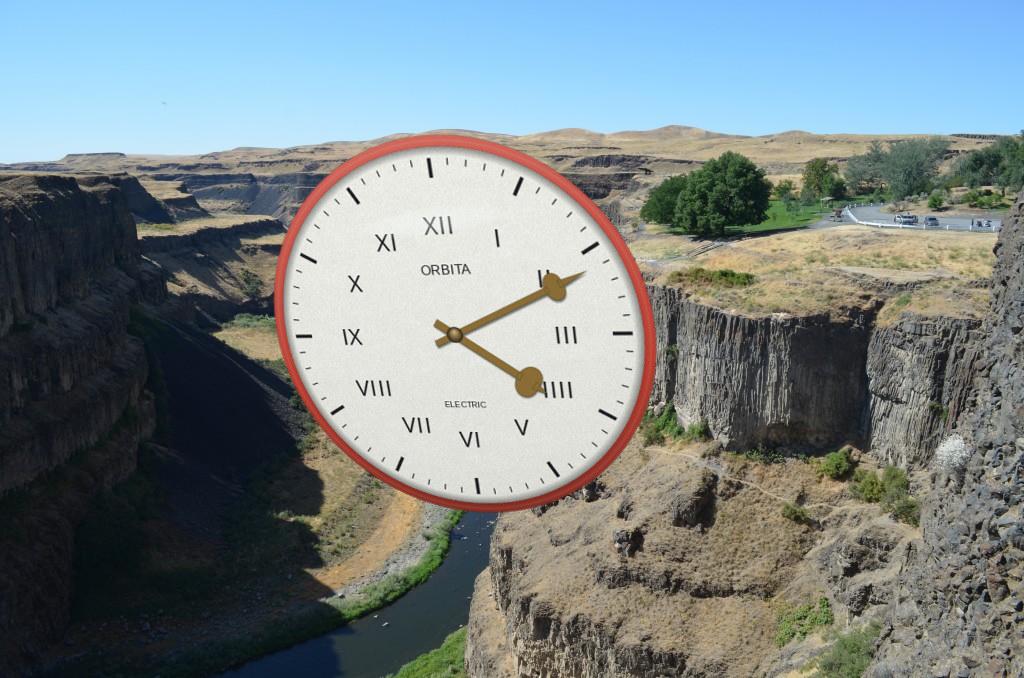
**4:11**
